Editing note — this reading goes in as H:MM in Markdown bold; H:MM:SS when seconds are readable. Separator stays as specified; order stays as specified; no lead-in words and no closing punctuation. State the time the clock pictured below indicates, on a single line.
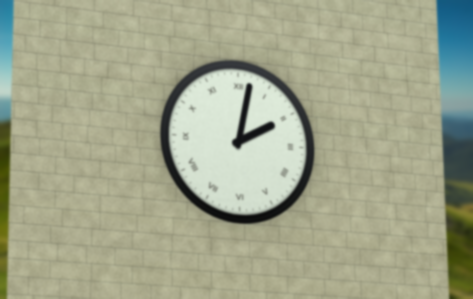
**2:02**
